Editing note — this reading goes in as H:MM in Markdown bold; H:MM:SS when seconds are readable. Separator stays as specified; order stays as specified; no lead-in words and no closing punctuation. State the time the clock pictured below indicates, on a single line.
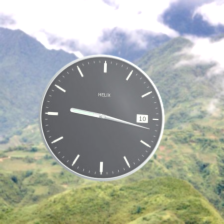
**9:17**
